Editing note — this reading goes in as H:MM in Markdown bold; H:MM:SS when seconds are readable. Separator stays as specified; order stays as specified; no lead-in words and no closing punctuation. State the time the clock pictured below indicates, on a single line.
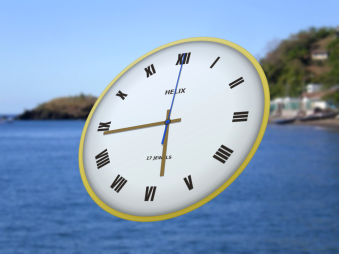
**5:44:00**
